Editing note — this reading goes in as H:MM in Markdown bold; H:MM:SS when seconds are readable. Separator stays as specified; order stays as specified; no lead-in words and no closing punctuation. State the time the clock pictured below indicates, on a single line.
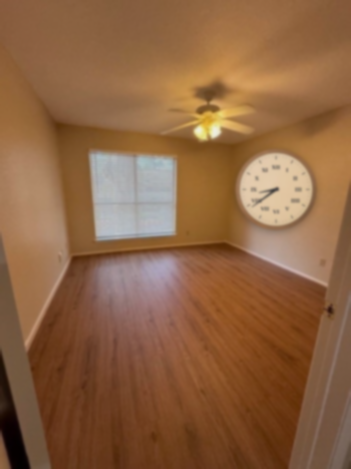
**8:39**
